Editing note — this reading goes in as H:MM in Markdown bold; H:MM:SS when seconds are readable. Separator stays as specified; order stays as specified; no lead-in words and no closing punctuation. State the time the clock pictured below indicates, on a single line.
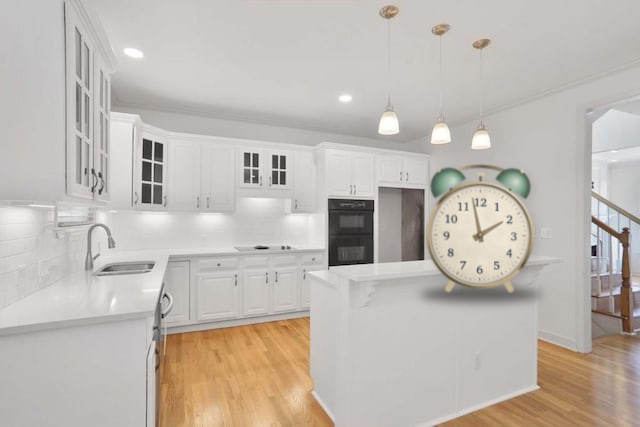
**1:58**
